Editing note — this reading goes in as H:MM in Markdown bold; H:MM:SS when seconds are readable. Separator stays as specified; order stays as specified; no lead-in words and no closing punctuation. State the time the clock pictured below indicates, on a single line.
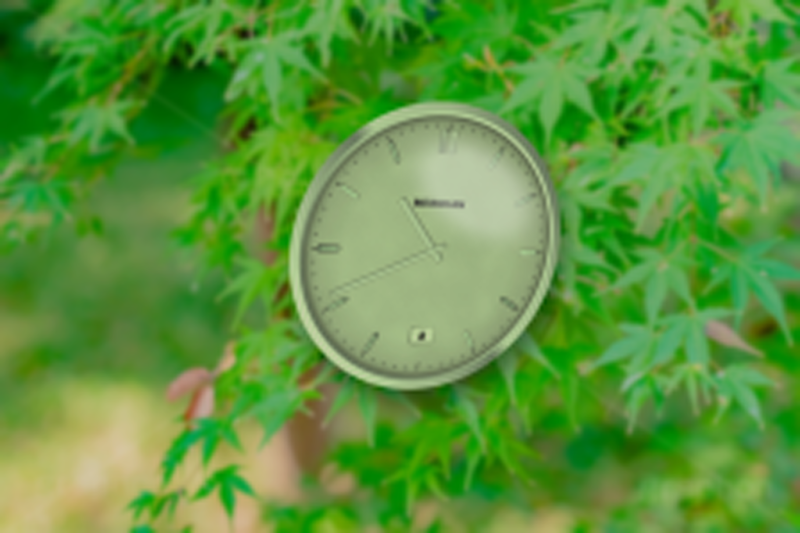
**10:41**
